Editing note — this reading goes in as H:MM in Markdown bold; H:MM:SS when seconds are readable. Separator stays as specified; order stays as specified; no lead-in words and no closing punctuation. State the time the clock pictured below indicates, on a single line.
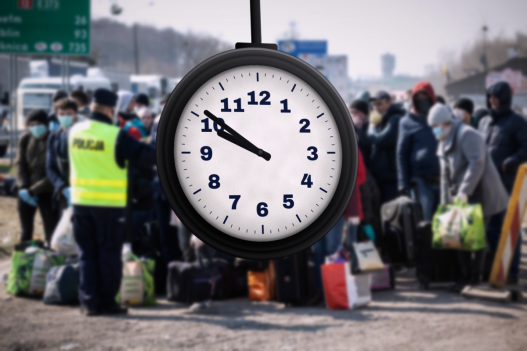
**9:51**
